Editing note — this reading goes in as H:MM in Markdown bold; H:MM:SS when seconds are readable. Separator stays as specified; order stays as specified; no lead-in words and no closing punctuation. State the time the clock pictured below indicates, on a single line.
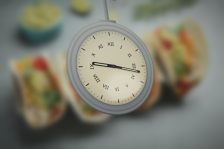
**9:17**
